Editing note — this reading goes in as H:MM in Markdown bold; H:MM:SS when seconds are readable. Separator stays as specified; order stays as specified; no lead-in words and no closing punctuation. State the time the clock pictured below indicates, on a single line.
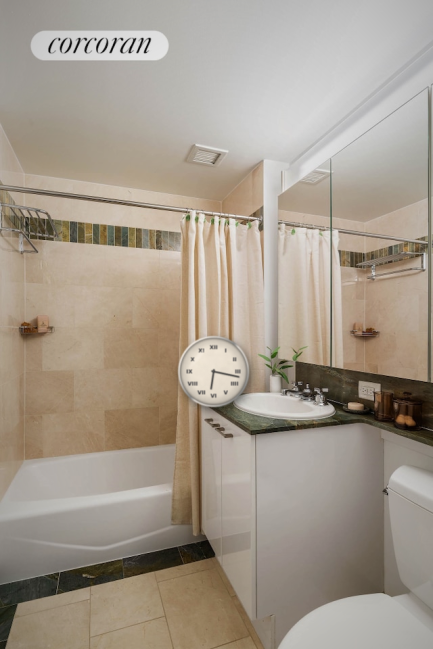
**6:17**
